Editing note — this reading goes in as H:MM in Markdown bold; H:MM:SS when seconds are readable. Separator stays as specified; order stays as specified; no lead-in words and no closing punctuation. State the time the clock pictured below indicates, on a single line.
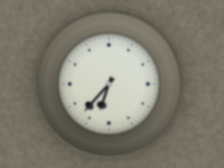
**6:37**
